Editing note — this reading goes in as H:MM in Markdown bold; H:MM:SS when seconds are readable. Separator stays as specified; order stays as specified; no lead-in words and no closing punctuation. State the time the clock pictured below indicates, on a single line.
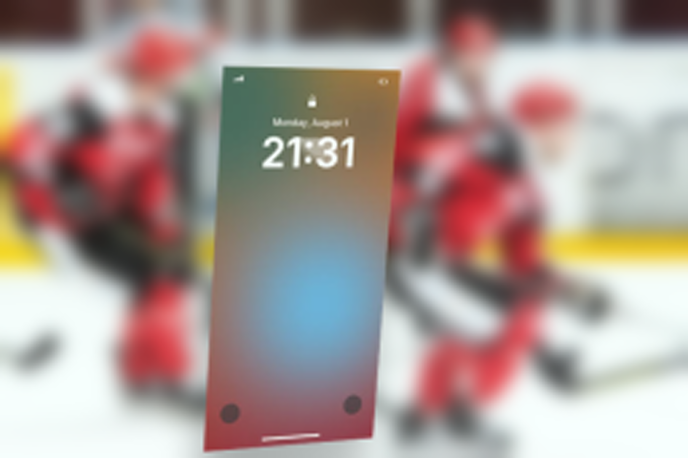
**21:31**
